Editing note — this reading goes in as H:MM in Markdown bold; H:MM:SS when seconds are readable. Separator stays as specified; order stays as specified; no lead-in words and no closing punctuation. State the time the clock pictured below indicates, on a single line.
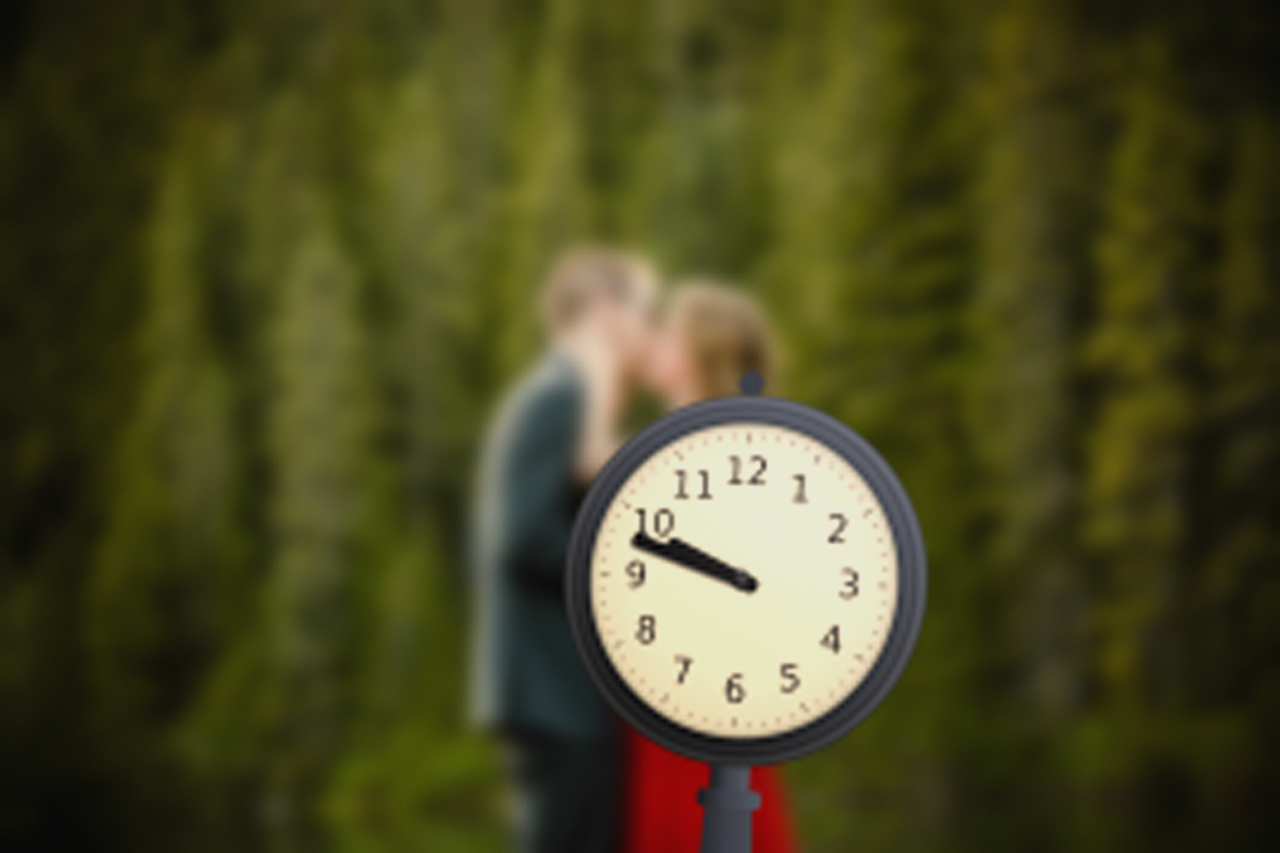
**9:48**
